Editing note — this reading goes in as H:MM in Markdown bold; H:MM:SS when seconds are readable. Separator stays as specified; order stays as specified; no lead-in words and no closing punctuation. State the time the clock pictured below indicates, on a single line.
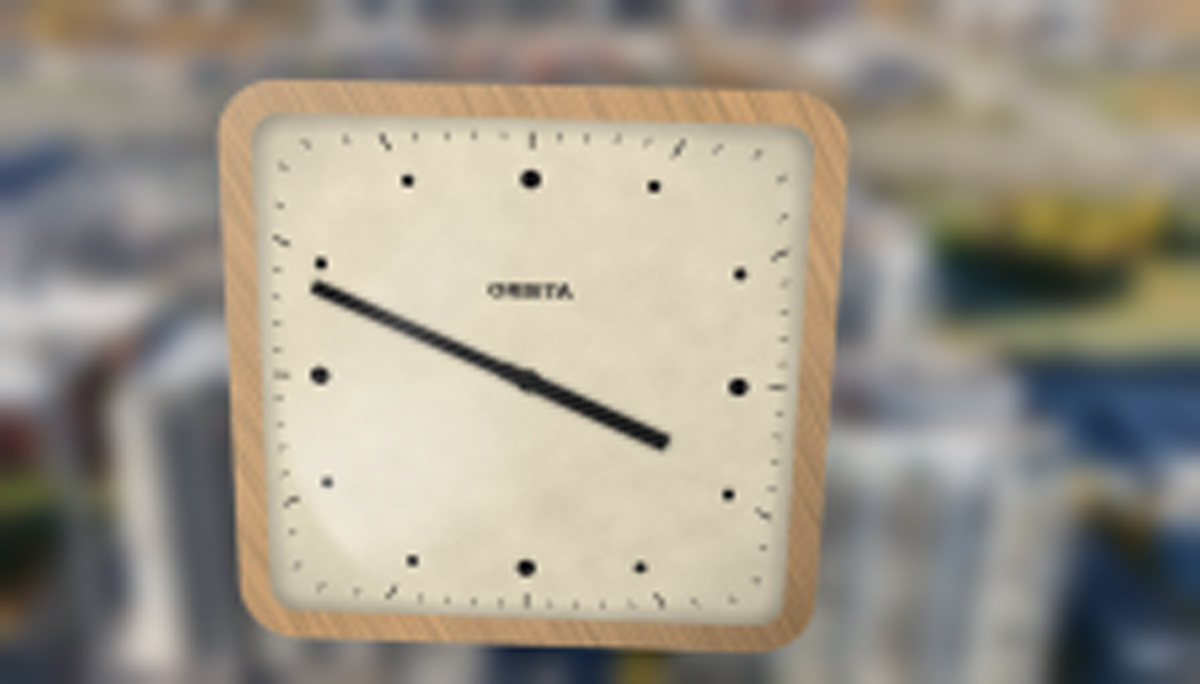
**3:49**
